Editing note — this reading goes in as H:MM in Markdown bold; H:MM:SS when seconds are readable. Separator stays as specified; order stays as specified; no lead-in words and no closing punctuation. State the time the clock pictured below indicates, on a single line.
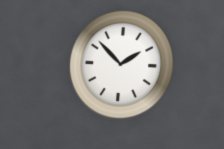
**1:52**
